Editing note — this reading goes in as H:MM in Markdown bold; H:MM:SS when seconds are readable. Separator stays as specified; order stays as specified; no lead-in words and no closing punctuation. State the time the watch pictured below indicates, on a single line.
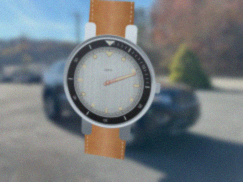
**2:11**
